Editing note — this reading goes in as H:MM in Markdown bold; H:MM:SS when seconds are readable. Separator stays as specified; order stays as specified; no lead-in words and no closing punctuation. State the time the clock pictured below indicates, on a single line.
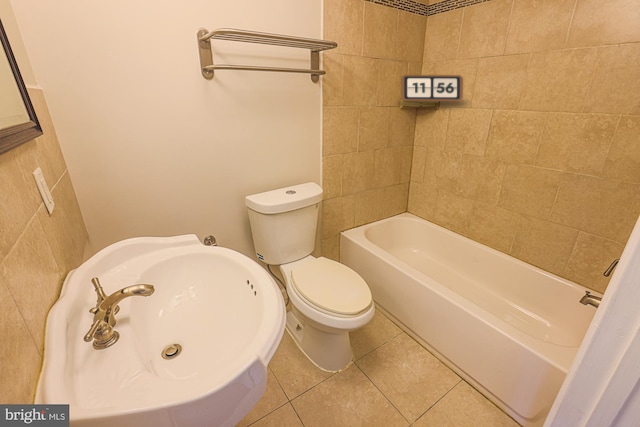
**11:56**
